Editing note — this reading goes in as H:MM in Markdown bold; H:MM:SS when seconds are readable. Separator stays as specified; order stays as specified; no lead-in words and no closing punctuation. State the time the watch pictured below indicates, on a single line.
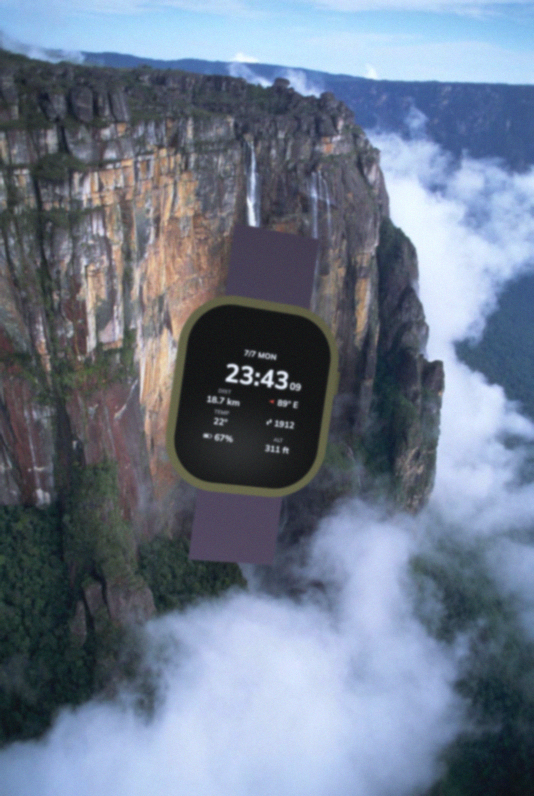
**23:43**
